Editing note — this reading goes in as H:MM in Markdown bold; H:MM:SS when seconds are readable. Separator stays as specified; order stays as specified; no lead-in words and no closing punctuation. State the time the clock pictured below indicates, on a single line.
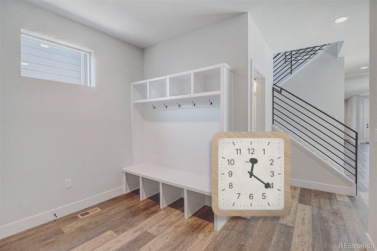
**12:21**
